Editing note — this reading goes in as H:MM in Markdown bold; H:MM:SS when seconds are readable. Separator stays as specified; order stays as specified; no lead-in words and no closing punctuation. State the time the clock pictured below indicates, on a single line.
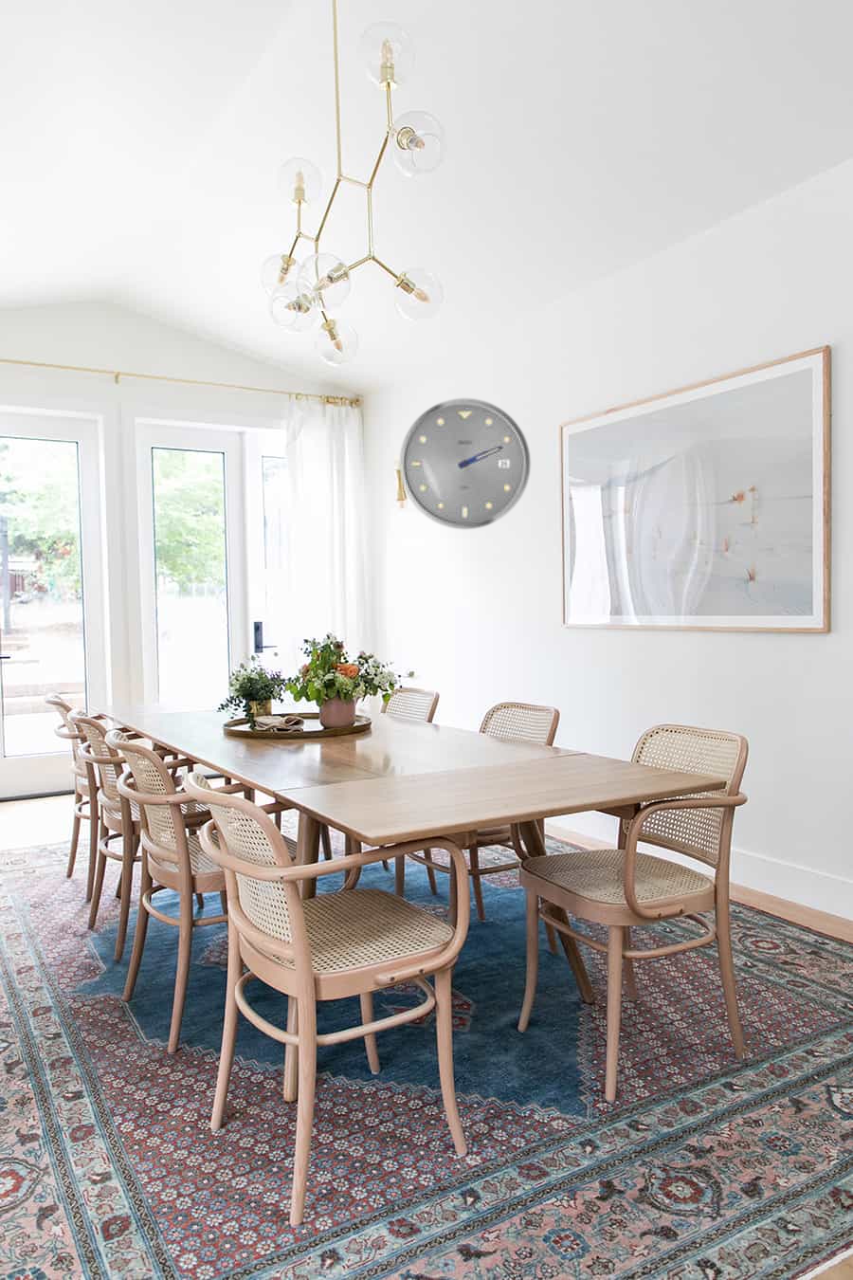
**2:11**
